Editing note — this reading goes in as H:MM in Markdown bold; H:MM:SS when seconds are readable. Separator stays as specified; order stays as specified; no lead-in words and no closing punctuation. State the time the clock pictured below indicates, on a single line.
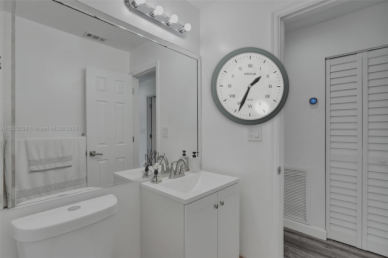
**1:34**
